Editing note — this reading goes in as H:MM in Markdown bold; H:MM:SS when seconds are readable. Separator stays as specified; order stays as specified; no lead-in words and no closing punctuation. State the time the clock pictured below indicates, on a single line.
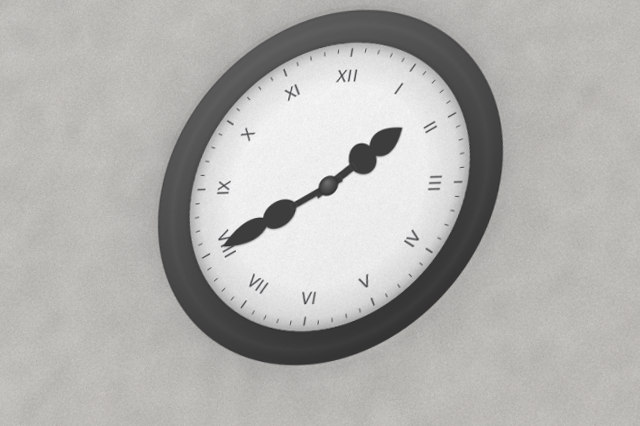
**1:40**
